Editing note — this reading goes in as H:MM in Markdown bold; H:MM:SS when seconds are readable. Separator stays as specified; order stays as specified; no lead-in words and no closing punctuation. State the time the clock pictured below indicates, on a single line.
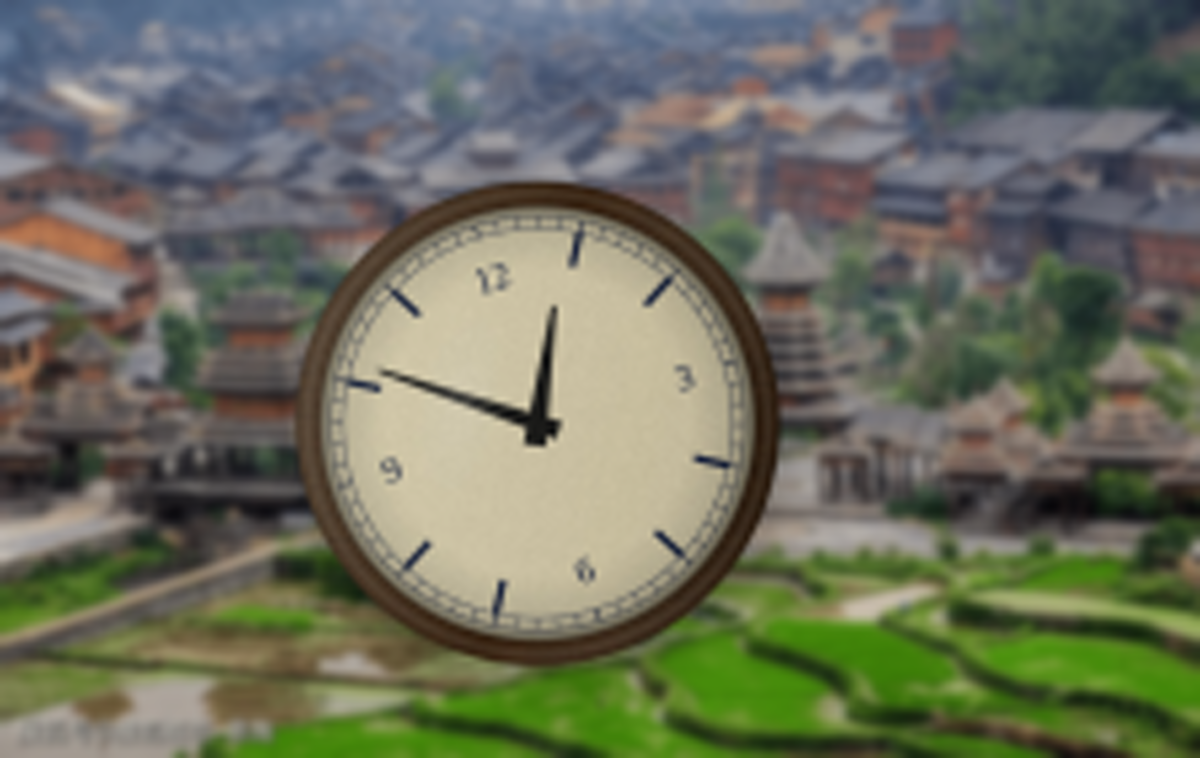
**12:51**
